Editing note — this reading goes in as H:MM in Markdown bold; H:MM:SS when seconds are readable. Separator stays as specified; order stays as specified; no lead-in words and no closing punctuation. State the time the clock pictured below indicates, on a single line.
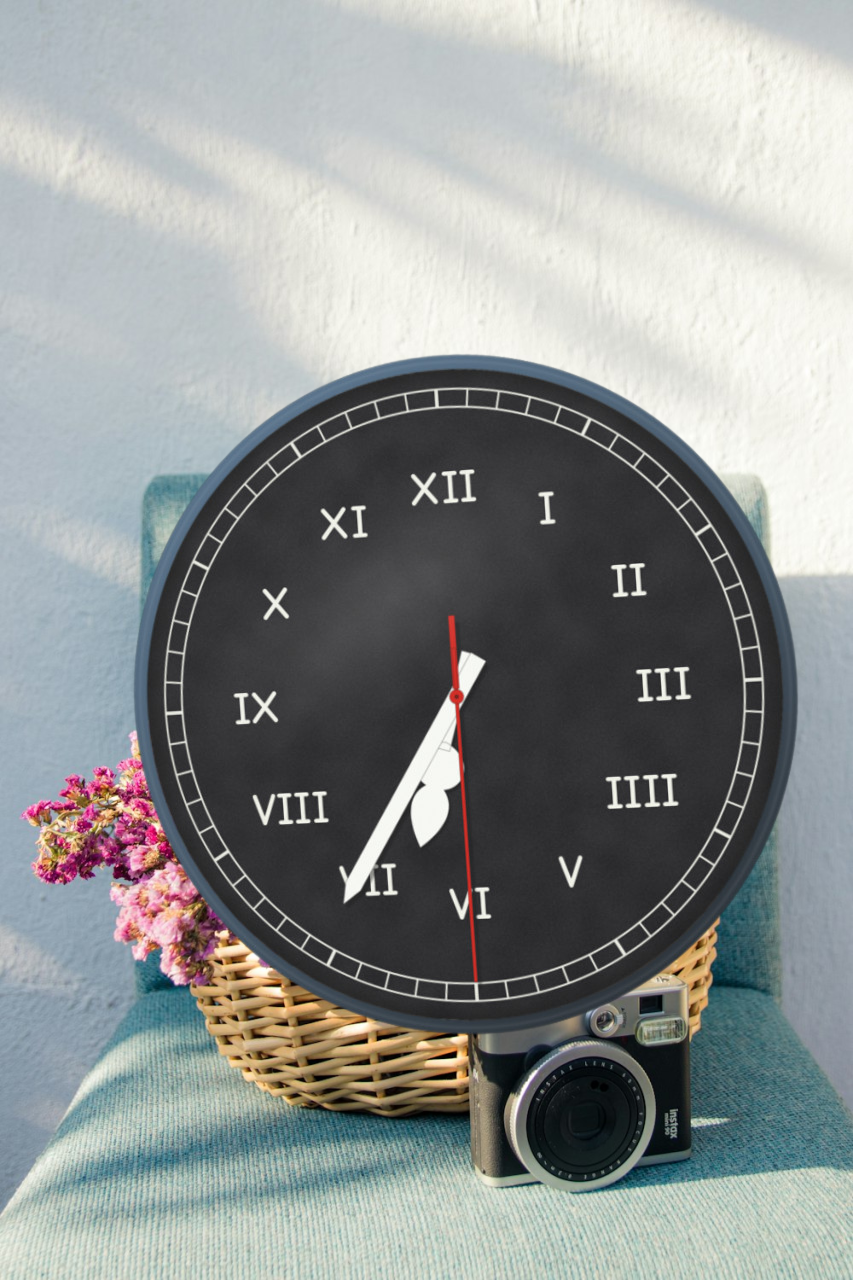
**6:35:30**
